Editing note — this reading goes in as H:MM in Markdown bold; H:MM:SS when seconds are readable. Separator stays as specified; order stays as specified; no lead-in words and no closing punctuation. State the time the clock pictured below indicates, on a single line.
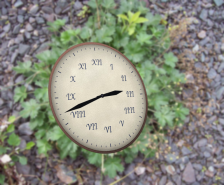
**2:42**
